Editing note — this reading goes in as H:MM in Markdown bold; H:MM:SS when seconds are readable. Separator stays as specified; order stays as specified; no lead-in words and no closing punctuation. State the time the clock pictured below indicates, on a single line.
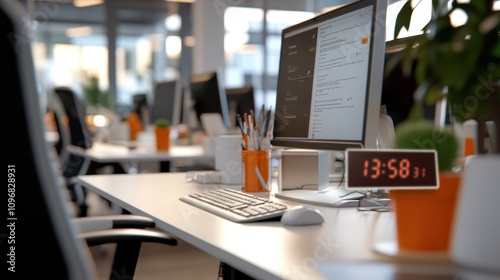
**13:58**
